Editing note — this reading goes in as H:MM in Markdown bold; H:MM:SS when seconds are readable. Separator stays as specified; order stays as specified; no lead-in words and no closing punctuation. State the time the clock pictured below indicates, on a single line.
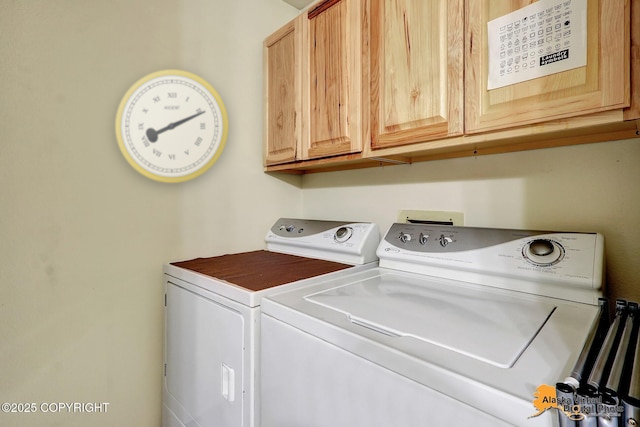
**8:11**
